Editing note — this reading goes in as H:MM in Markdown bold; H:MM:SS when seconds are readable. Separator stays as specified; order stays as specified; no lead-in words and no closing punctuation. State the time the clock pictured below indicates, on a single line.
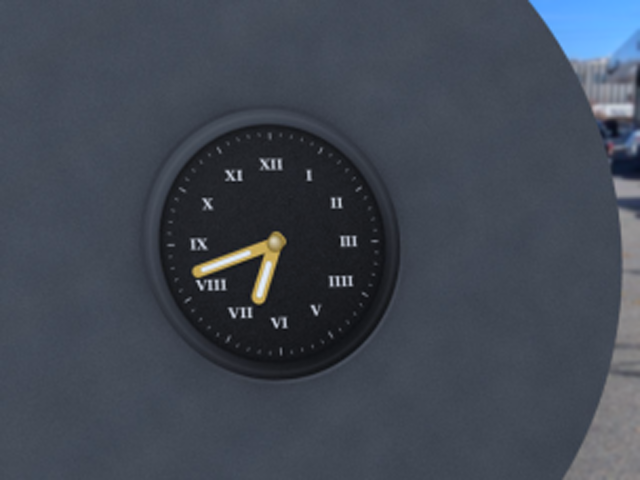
**6:42**
